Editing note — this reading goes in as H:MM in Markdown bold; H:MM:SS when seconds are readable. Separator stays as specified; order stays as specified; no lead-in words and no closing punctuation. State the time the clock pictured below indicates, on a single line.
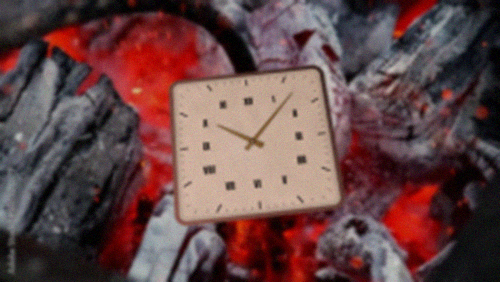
**10:07**
